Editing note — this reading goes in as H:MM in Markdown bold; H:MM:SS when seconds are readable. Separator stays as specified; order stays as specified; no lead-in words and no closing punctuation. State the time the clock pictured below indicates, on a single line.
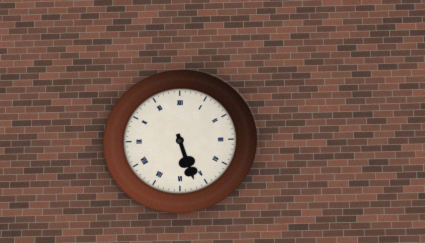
**5:27**
